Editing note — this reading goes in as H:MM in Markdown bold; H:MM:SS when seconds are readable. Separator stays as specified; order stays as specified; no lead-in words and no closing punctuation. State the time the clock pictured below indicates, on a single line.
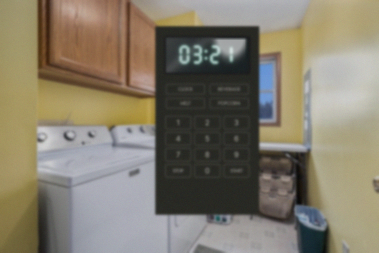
**3:21**
